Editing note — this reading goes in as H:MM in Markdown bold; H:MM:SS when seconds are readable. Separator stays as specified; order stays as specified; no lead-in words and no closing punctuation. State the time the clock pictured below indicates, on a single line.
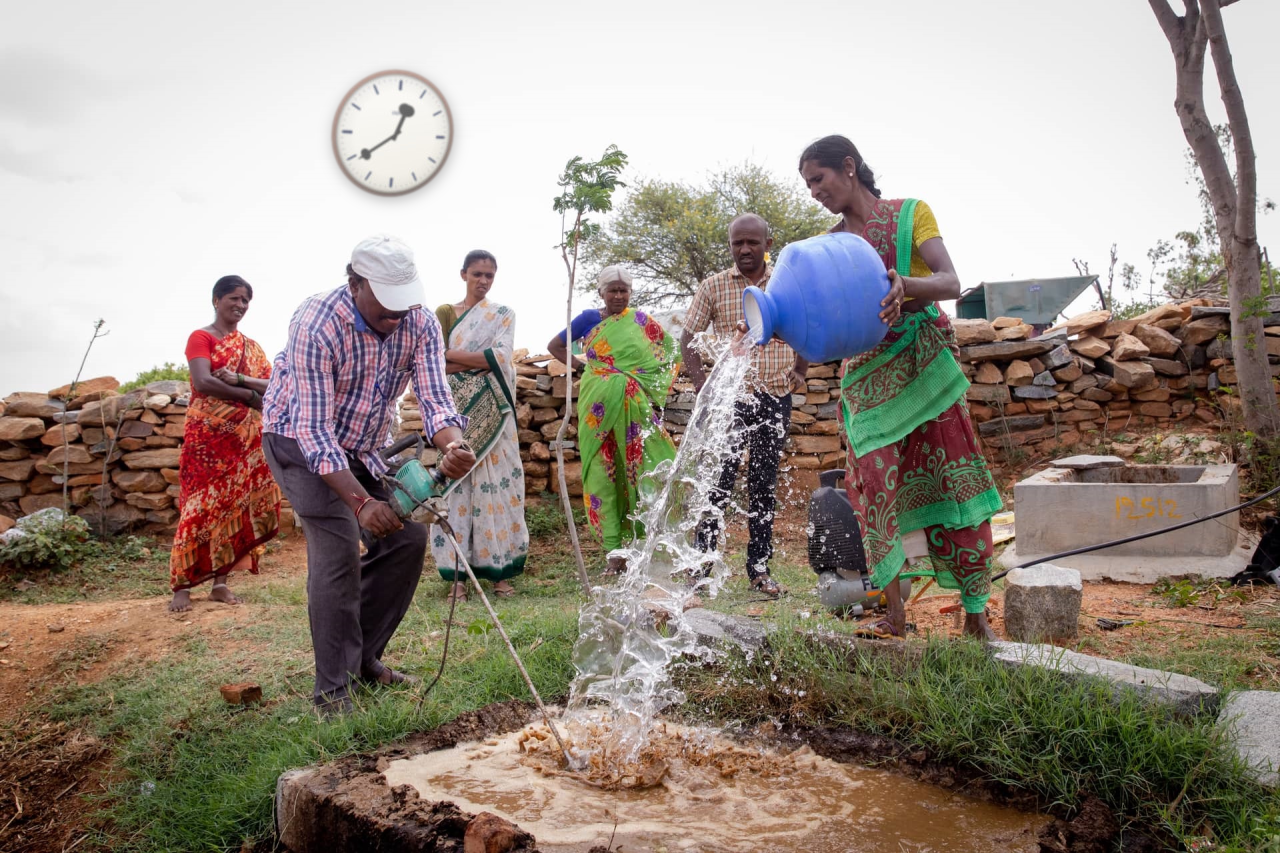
**12:39**
